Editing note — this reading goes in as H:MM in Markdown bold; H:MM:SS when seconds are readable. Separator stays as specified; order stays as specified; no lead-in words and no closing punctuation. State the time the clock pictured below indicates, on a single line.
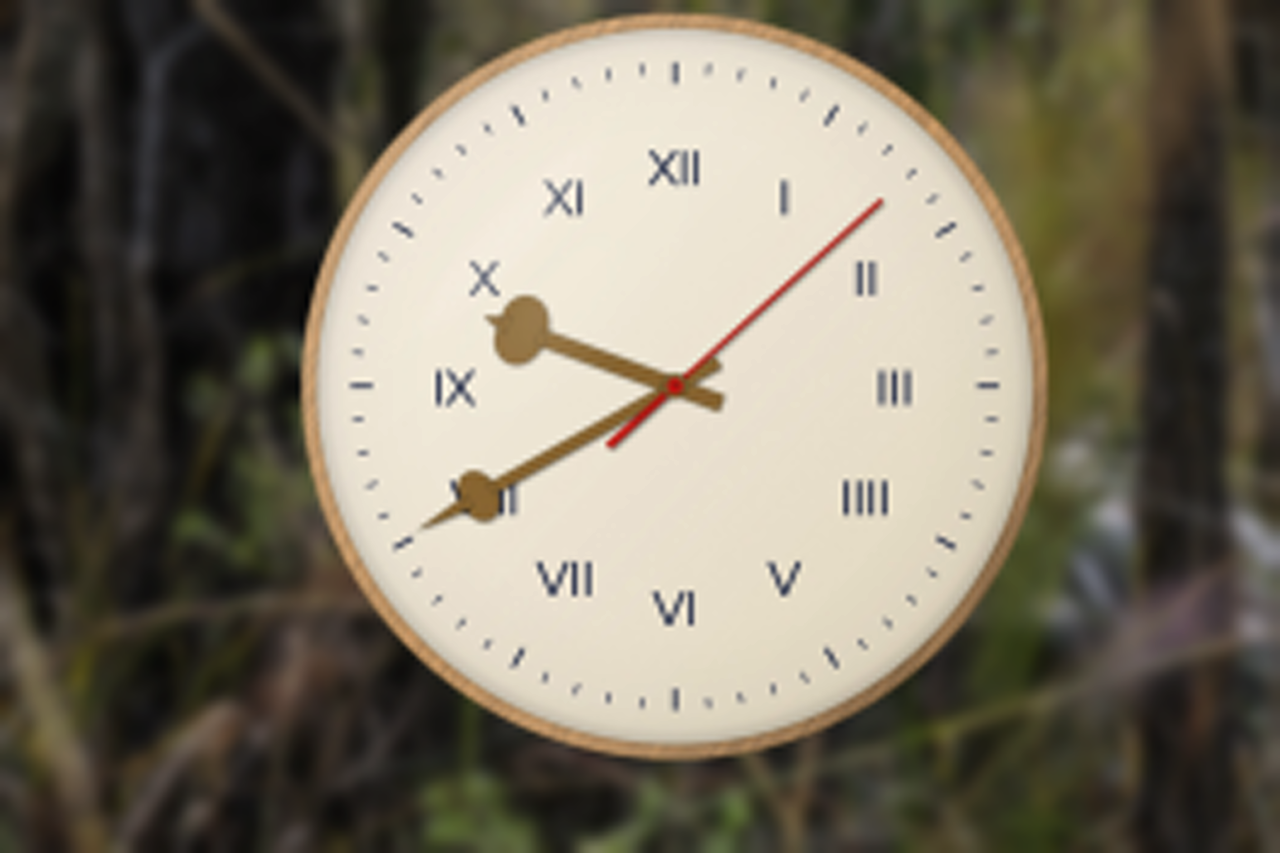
**9:40:08**
